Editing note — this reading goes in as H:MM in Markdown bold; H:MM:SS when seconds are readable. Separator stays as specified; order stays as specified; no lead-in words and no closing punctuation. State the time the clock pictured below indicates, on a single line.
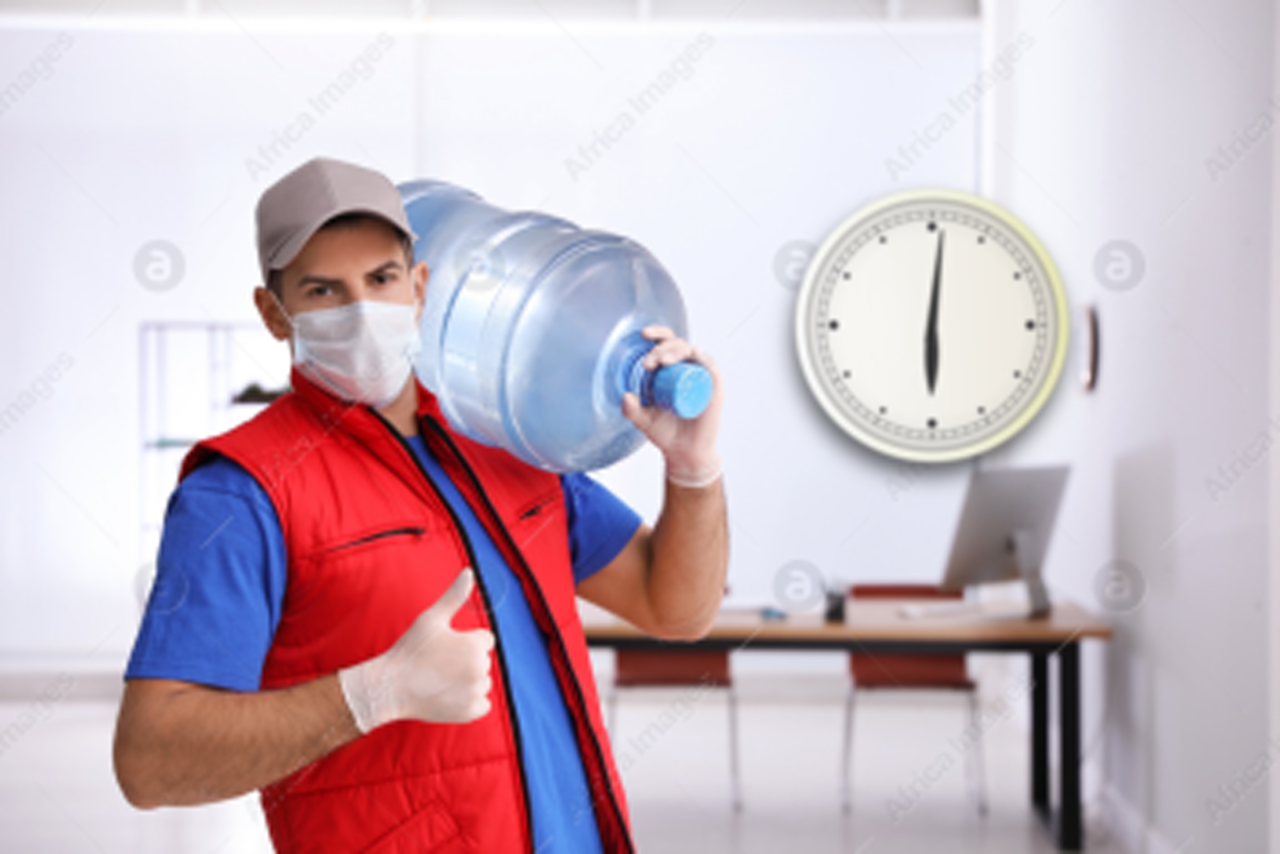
**6:01**
